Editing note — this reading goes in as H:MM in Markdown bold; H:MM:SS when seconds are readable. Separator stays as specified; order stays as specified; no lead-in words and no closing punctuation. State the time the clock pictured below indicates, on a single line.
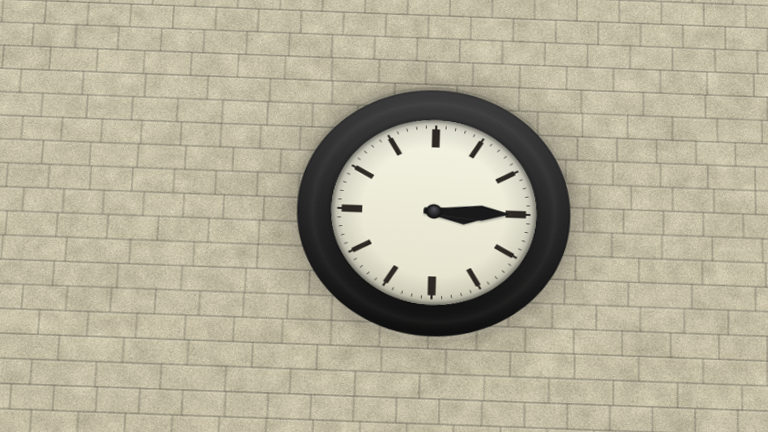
**3:15**
